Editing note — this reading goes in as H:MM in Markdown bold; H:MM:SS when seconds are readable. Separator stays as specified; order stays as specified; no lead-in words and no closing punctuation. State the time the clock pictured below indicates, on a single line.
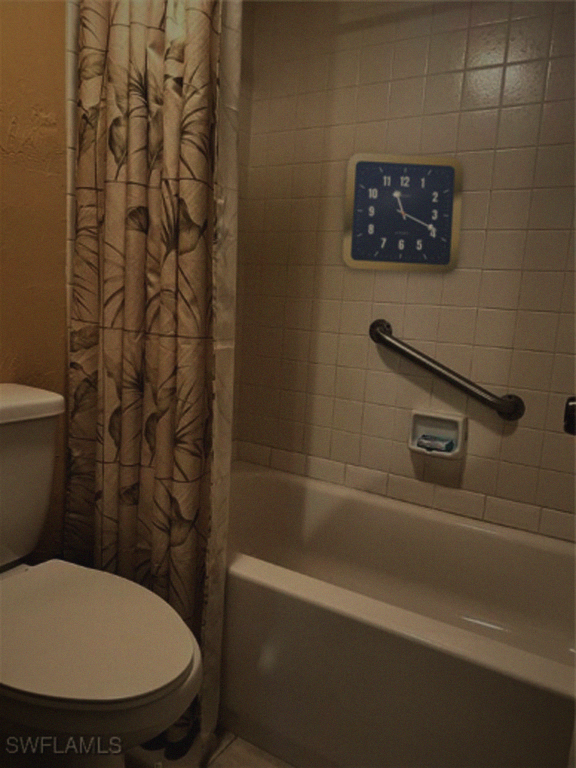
**11:19**
